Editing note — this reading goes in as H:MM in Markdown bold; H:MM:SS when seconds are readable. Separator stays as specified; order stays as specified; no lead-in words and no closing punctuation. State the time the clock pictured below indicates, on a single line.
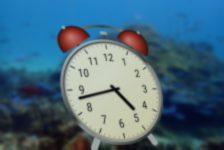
**4:43**
